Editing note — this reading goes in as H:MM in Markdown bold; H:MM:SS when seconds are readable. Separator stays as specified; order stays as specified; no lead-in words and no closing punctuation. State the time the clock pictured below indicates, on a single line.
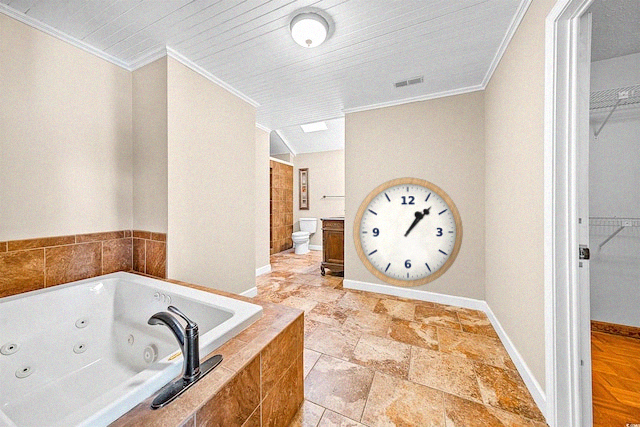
**1:07**
